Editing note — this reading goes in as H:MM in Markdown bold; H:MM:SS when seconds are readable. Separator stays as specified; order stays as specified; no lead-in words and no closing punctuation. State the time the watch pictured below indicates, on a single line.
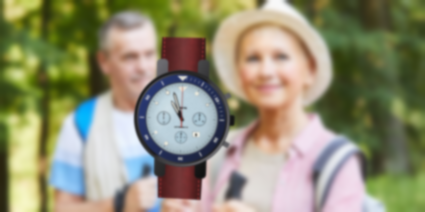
**10:57**
